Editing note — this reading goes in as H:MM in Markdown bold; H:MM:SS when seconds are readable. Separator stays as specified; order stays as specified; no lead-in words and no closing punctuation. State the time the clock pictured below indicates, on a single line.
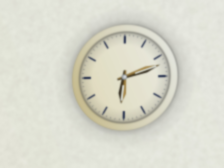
**6:12**
